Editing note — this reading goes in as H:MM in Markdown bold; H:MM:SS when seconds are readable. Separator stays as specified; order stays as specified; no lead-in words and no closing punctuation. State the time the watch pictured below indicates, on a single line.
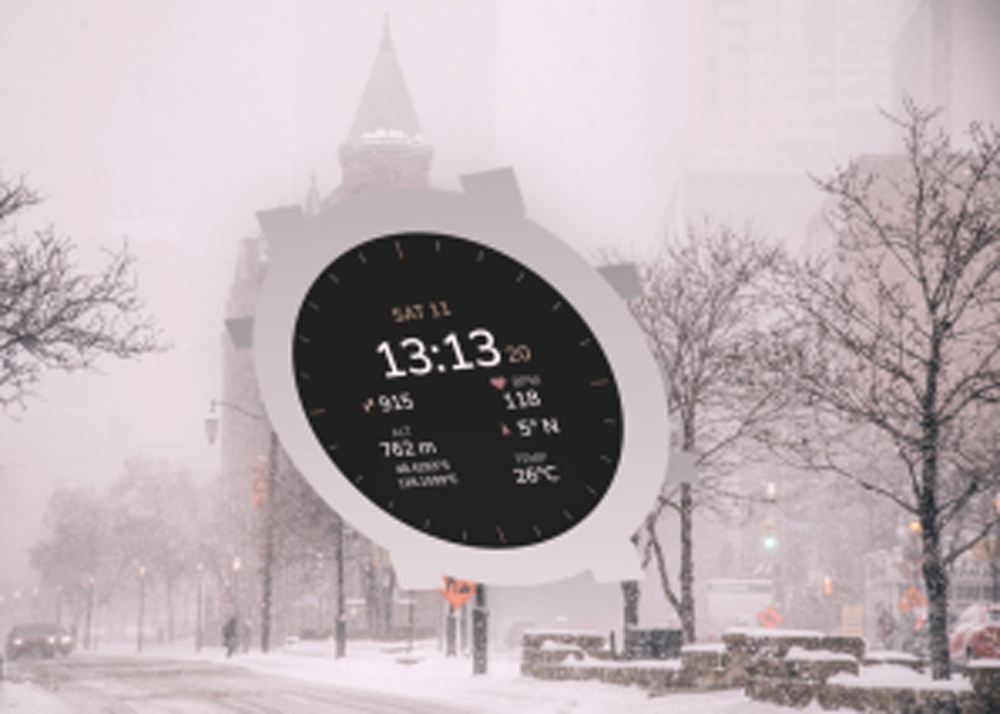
**13:13**
